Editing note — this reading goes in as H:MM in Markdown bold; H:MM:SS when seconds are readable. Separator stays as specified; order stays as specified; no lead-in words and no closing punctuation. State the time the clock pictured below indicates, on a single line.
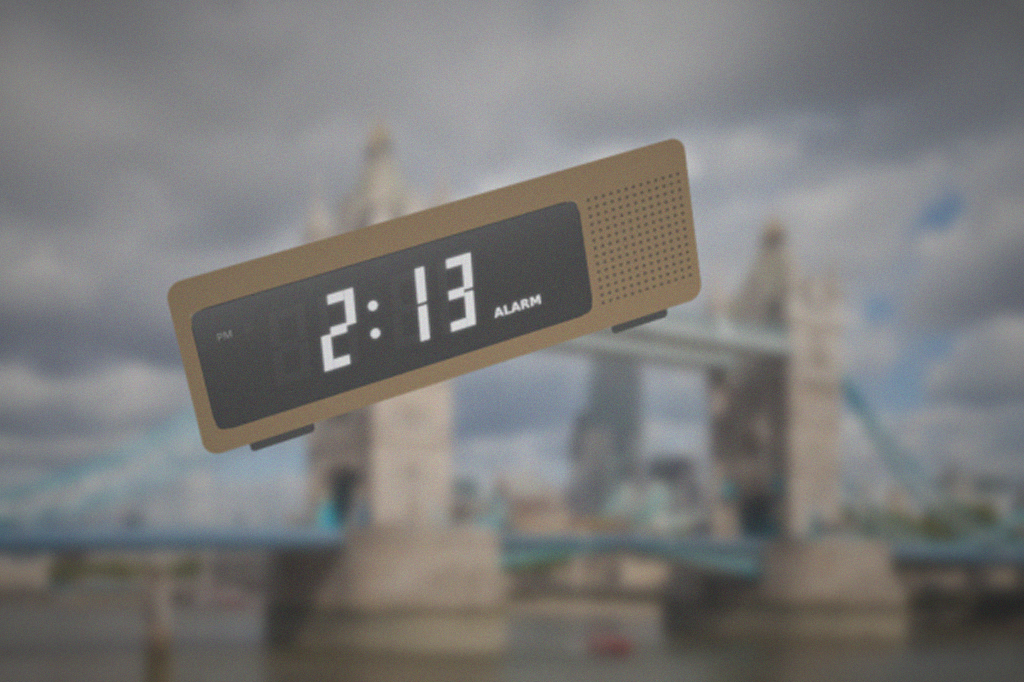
**2:13**
